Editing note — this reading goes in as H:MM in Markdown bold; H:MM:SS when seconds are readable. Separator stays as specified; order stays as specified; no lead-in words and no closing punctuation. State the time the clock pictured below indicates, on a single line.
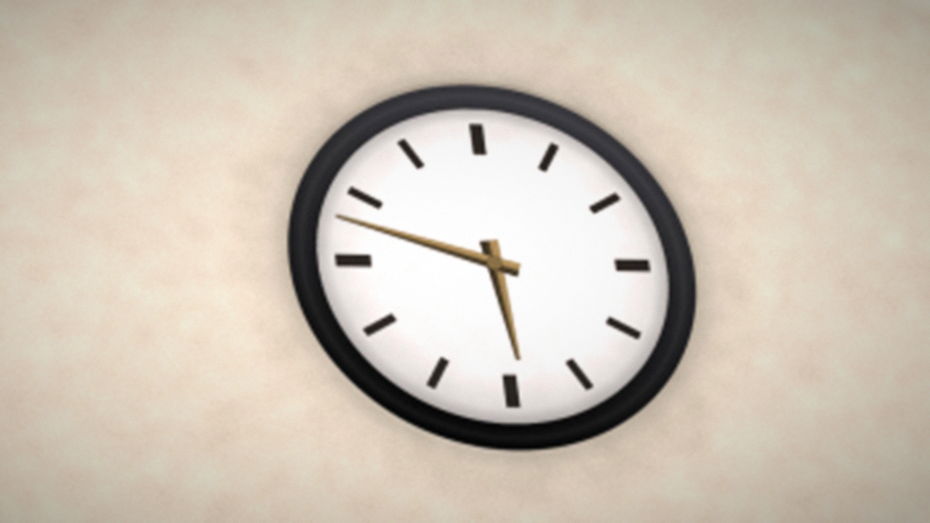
**5:48**
